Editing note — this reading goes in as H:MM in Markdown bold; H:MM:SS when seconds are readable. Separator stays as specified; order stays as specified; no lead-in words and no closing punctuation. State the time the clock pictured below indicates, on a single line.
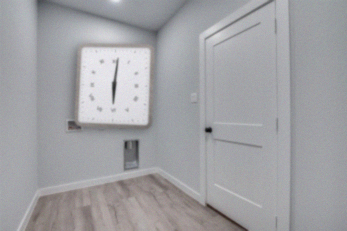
**6:01**
